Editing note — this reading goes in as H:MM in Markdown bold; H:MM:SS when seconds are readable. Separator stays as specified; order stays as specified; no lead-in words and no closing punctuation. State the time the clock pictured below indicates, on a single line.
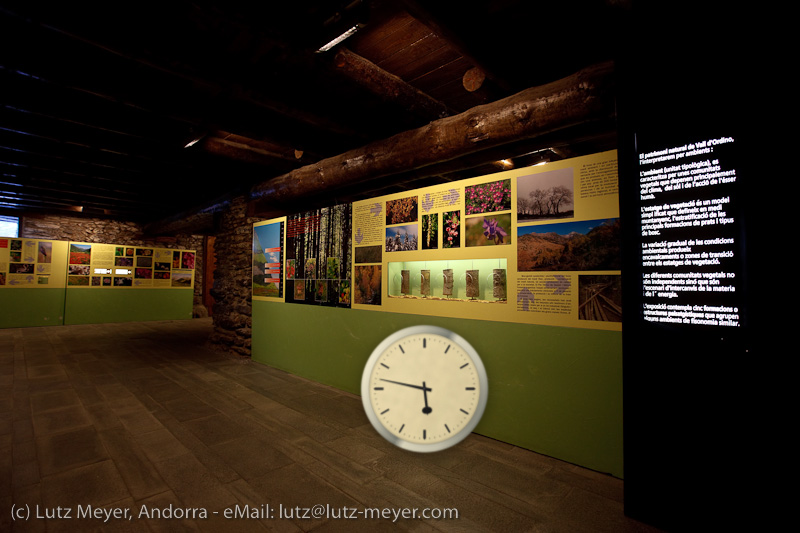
**5:47**
